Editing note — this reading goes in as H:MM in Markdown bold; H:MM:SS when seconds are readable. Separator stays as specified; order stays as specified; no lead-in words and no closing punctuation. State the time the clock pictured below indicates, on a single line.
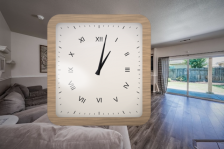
**1:02**
